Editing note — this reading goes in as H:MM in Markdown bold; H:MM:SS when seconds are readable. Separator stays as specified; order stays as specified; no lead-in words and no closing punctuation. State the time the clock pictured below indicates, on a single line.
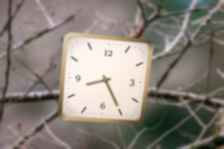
**8:25**
